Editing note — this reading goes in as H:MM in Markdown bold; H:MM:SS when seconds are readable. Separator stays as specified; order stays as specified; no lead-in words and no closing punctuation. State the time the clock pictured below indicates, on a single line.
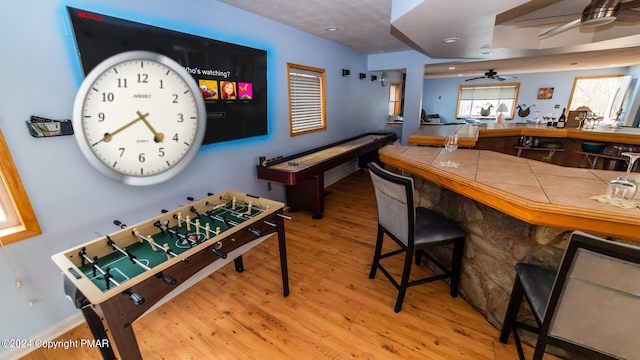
**4:40**
